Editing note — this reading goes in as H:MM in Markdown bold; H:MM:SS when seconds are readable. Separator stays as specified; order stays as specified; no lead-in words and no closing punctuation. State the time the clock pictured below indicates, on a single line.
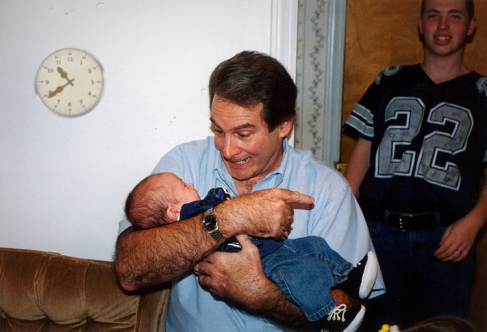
**10:39**
